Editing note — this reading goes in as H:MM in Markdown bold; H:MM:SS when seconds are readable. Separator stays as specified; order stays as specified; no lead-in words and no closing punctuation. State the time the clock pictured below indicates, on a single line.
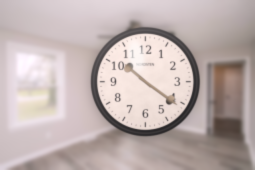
**10:21**
